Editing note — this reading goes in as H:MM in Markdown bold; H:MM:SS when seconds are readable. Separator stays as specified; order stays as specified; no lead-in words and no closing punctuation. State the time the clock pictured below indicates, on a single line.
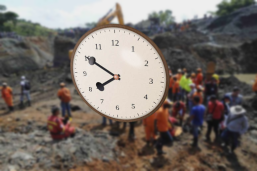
**7:50**
